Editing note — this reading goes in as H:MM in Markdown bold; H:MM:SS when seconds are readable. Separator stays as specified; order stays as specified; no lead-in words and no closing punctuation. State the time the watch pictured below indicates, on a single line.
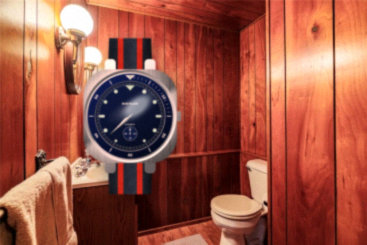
**7:38**
